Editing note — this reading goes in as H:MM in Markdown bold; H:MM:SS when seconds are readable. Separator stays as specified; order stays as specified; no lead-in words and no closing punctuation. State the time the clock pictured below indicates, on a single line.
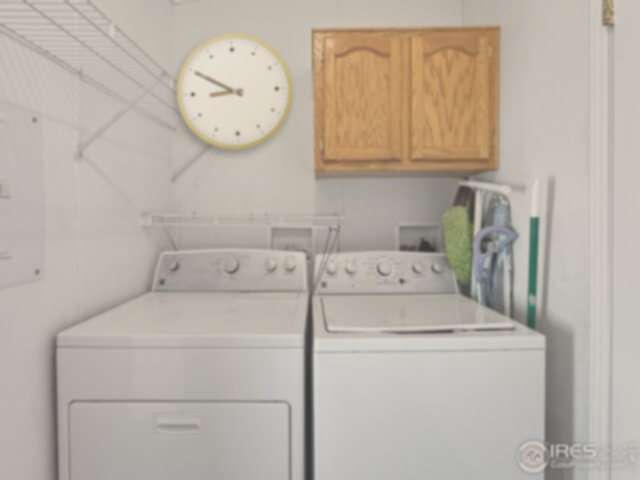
**8:50**
